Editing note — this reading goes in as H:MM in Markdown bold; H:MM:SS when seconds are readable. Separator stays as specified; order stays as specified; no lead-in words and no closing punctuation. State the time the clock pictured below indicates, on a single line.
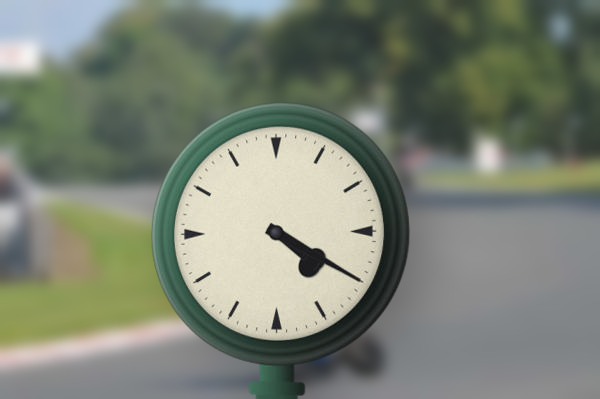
**4:20**
